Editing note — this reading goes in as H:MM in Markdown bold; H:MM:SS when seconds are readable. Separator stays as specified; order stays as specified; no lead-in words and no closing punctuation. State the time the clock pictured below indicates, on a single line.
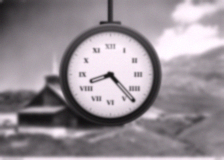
**8:23**
